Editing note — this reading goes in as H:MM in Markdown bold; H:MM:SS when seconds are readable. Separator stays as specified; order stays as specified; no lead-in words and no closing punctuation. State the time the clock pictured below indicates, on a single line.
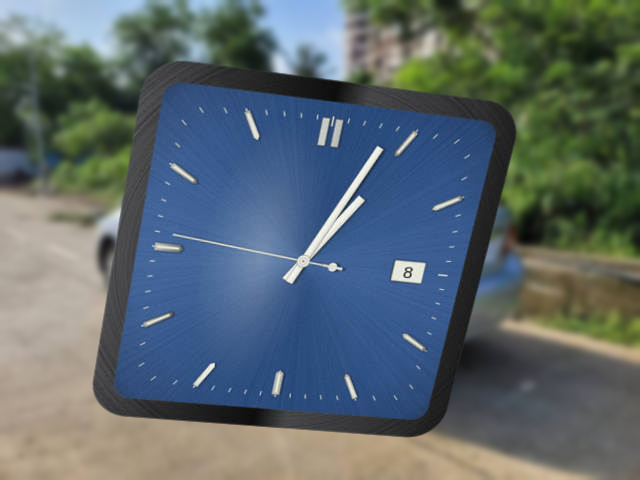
**1:03:46**
